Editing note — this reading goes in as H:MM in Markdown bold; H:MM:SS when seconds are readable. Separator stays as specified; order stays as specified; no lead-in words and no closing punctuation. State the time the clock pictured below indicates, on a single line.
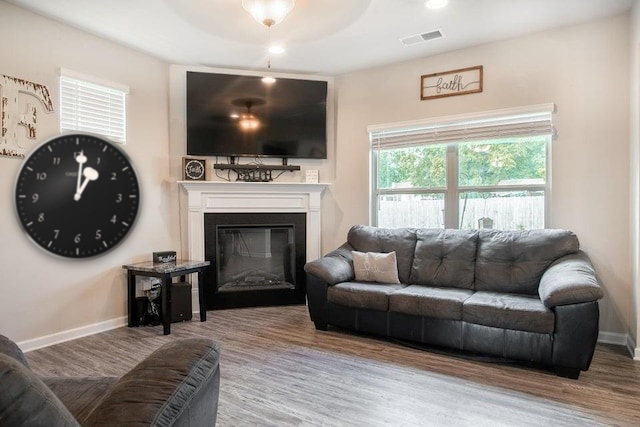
**1:01**
